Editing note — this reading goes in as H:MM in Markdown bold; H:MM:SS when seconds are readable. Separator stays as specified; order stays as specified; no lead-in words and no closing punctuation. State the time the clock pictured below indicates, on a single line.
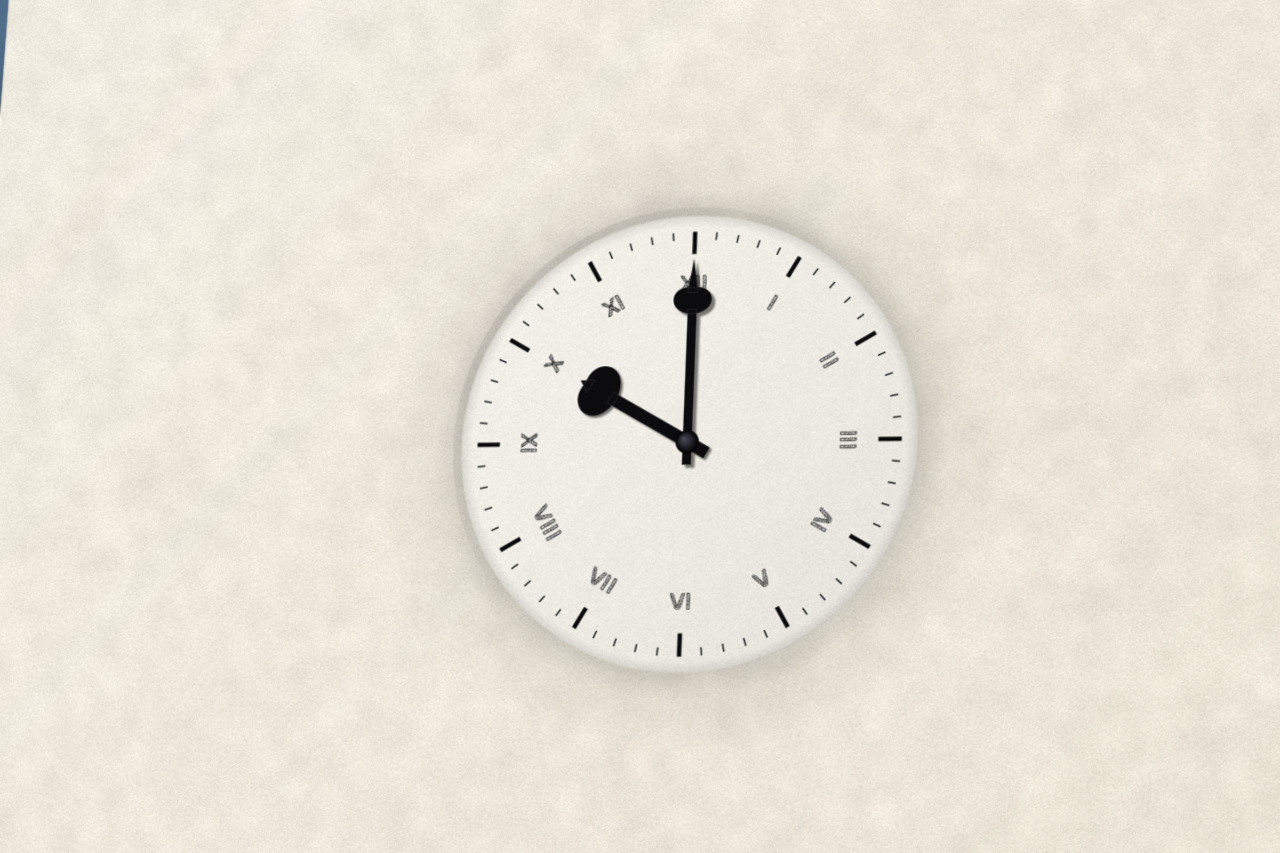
**10:00**
